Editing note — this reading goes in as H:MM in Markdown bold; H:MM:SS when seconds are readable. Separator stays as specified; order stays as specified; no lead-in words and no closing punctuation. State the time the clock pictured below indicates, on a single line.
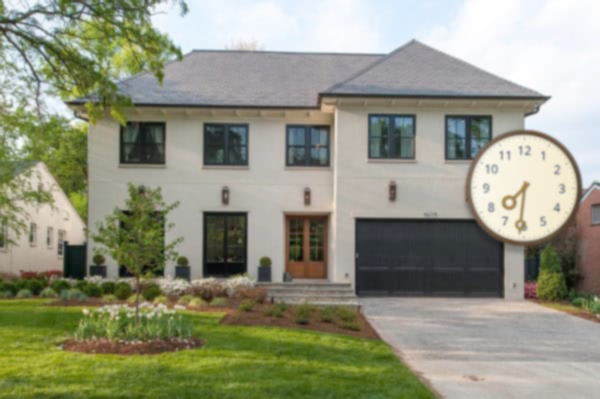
**7:31**
